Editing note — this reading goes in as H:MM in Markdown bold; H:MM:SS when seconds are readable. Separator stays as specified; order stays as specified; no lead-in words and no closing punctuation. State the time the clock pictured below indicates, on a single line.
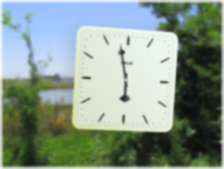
**5:58**
